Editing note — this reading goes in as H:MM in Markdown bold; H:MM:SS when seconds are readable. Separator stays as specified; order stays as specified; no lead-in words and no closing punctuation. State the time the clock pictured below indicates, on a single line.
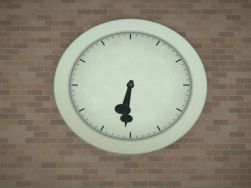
**6:31**
